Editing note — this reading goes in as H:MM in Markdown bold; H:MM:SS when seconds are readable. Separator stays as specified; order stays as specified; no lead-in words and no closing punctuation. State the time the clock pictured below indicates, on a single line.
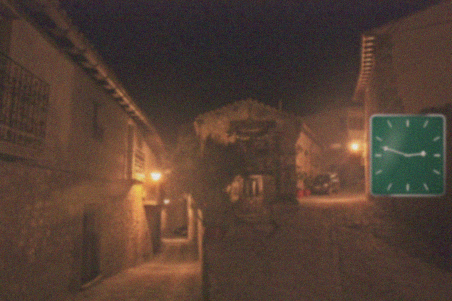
**2:48**
